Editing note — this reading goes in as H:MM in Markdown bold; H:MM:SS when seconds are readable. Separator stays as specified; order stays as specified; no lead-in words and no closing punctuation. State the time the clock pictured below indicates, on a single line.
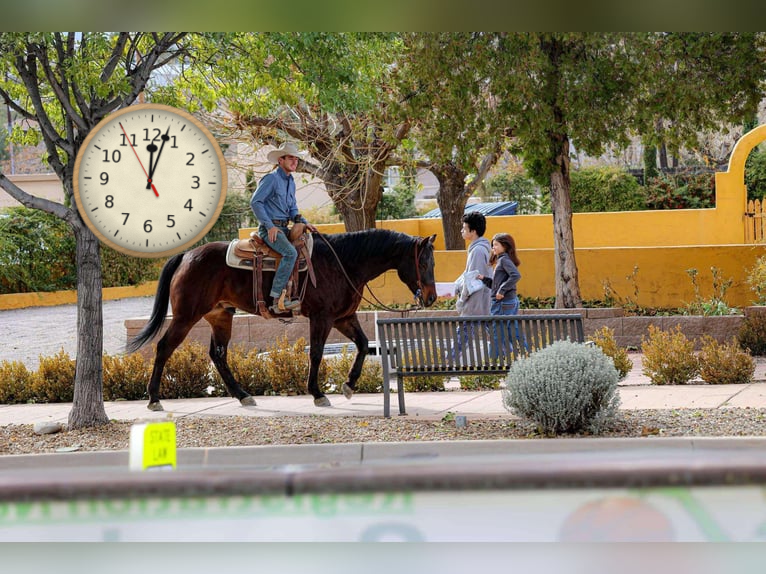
**12:02:55**
